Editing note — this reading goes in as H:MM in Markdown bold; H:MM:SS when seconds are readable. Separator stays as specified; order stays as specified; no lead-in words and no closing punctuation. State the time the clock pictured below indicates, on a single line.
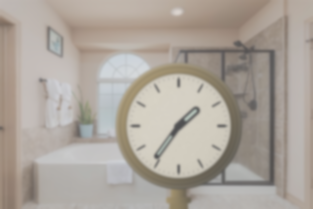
**1:36**
